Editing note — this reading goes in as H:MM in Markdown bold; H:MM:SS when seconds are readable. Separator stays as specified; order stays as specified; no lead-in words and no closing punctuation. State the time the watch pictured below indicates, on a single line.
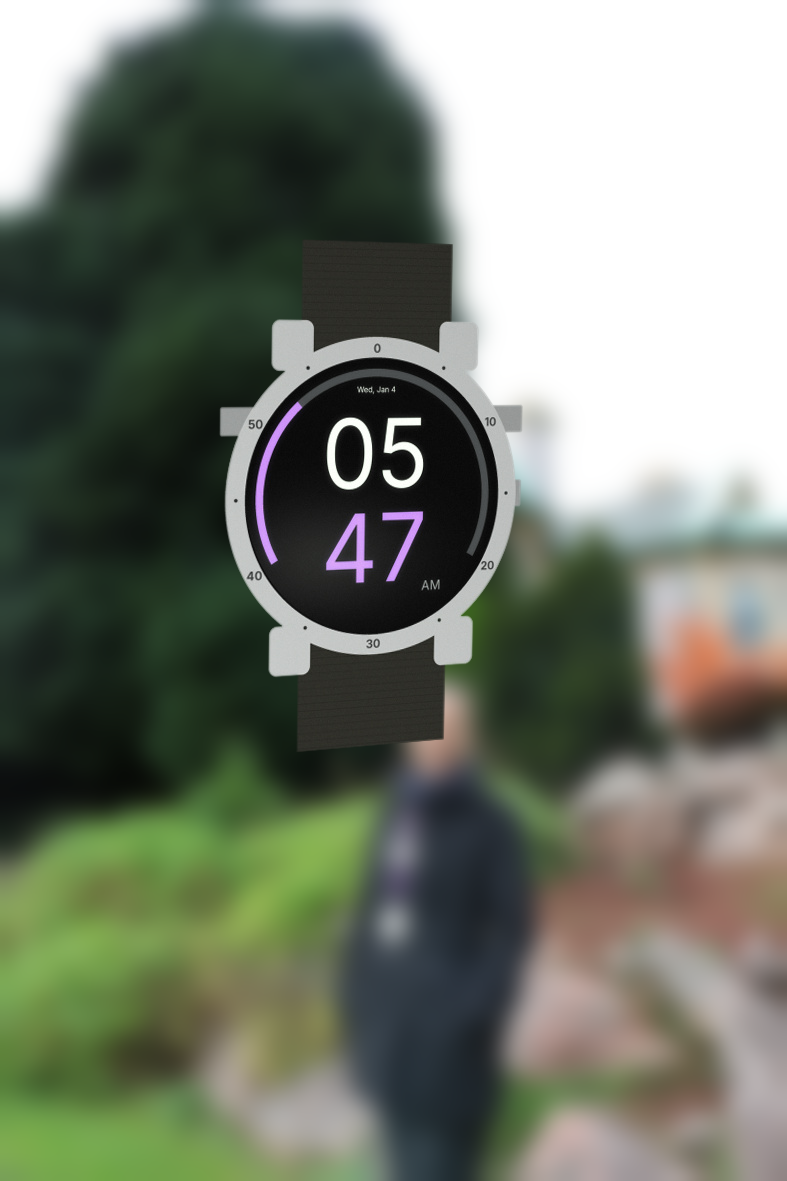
**5:47**
